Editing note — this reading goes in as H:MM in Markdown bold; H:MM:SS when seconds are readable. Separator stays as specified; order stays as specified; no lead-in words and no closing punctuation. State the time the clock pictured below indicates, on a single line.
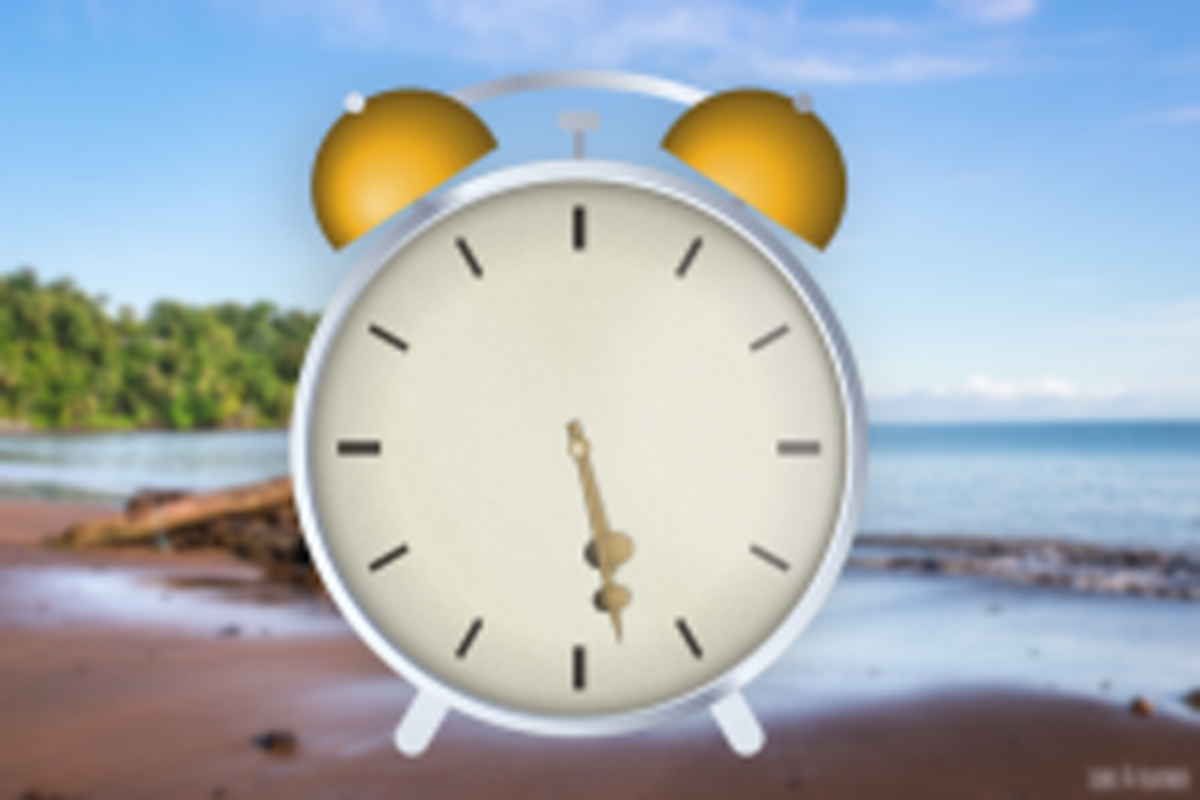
**5:28**
